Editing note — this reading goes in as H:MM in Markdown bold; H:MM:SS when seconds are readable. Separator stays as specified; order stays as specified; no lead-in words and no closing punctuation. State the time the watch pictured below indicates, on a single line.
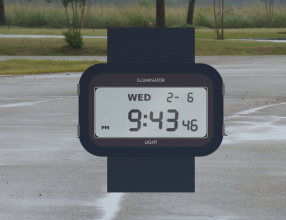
**9:43:46**
